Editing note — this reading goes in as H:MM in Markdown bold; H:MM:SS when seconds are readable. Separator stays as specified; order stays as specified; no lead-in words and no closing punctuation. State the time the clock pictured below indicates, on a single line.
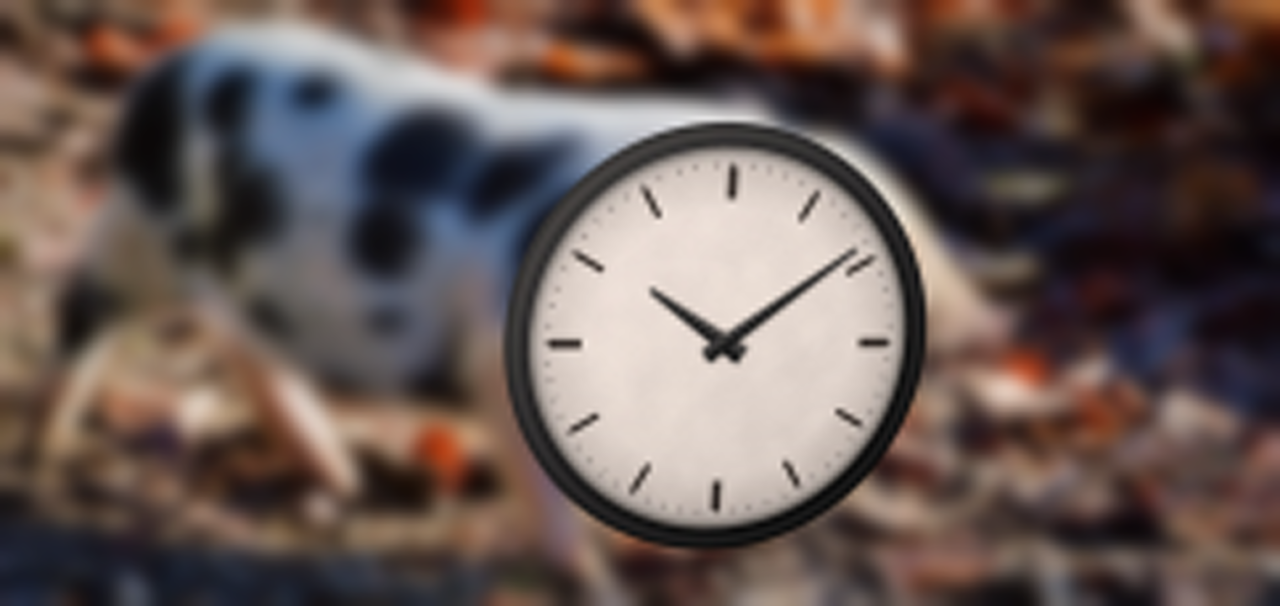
**10:09**
